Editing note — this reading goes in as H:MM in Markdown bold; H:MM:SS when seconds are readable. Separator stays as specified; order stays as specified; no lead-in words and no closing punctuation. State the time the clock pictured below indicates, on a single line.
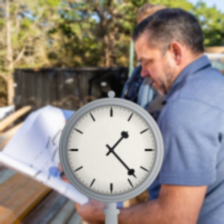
**1:23**
